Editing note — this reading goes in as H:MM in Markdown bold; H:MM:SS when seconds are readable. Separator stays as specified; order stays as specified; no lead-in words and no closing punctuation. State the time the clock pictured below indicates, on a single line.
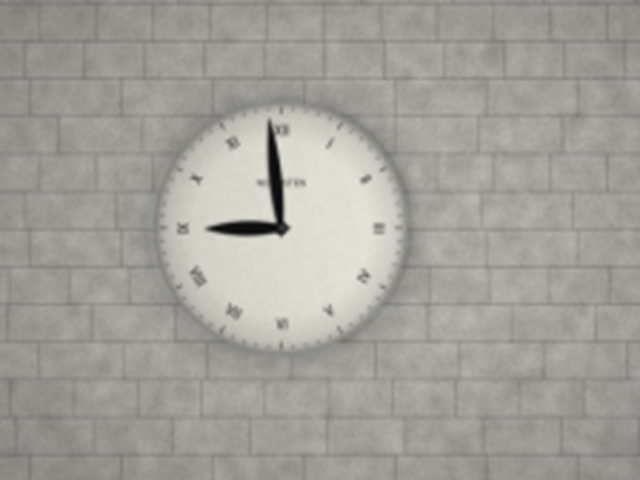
**8:59**
